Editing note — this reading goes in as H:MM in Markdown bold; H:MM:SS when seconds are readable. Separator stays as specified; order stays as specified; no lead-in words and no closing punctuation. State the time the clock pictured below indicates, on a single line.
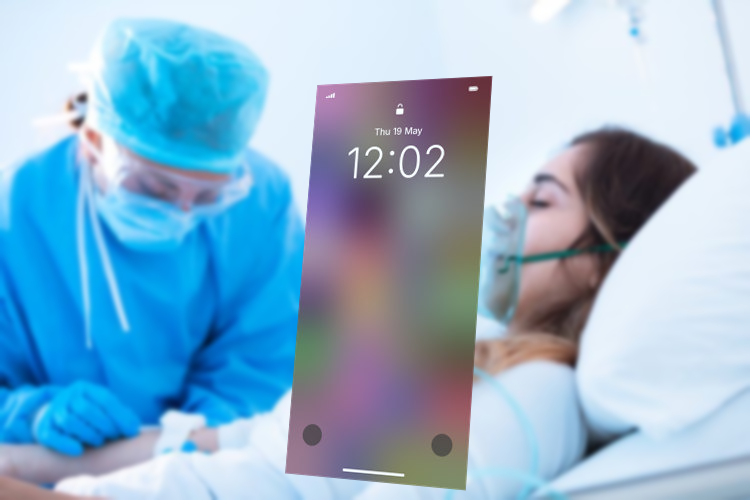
**12:02**
